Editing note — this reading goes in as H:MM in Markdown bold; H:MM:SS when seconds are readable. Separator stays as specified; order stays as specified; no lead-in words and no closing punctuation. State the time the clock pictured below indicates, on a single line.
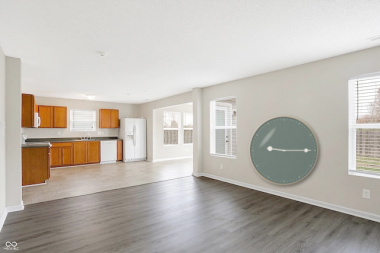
**9:15**
